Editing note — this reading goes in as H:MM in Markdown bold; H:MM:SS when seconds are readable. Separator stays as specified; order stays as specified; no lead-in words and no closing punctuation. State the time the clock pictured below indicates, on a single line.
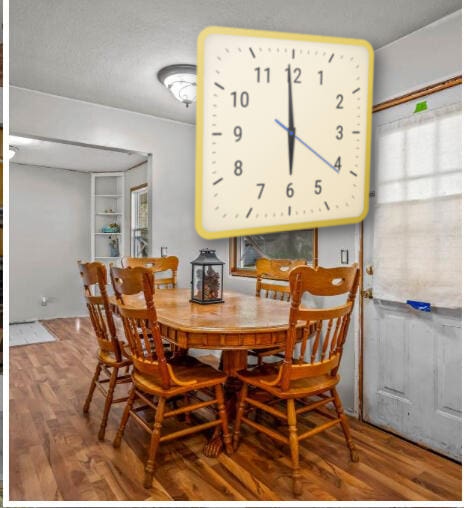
**5:59:21**
